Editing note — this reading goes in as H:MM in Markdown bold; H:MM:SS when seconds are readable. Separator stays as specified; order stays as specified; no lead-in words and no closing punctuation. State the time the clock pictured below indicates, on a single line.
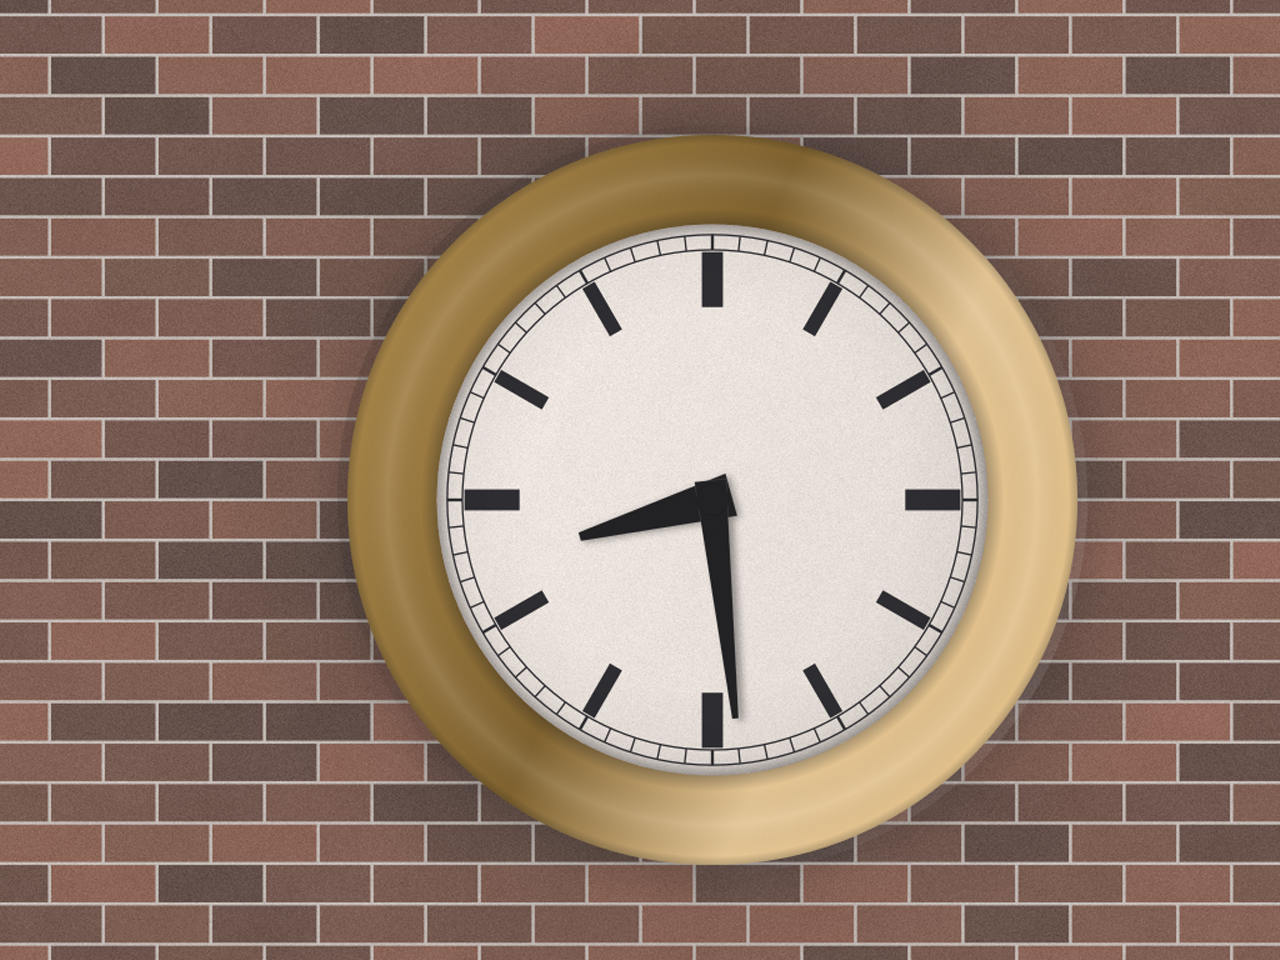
**8:29**
